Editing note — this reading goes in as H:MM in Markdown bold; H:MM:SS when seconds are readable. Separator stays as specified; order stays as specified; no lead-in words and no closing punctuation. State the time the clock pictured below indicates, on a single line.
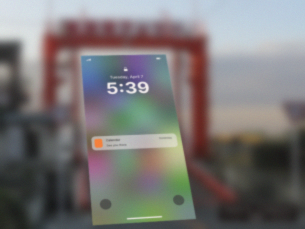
**5:39**
